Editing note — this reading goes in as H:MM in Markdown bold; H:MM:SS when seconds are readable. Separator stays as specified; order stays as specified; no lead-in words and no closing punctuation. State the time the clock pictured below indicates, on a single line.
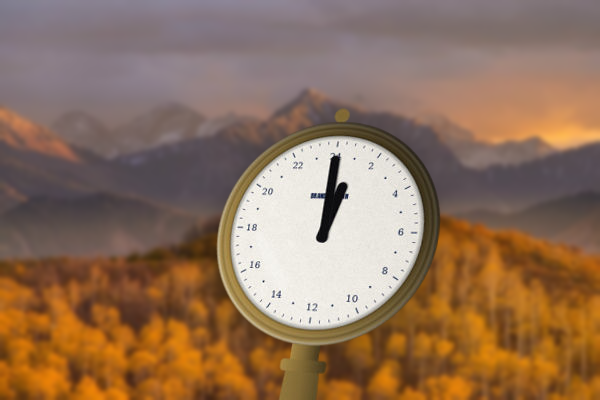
**1:00**
